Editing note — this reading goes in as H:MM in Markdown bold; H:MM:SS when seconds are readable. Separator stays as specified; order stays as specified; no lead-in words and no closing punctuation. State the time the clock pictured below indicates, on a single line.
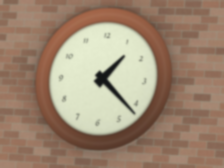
**1:22**
